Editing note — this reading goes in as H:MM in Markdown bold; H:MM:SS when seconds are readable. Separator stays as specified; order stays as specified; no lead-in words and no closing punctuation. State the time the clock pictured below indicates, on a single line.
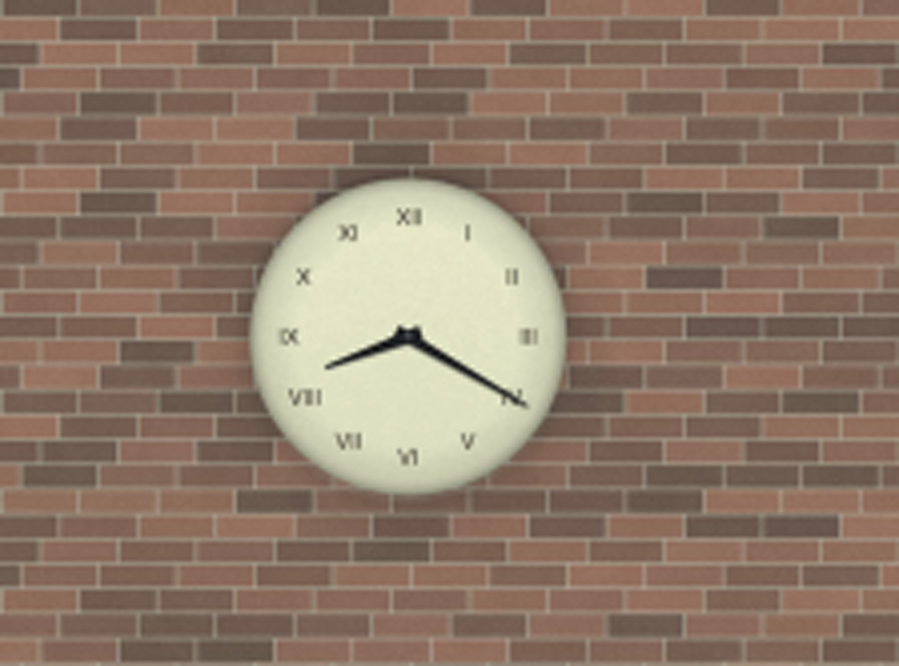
**8:20**
